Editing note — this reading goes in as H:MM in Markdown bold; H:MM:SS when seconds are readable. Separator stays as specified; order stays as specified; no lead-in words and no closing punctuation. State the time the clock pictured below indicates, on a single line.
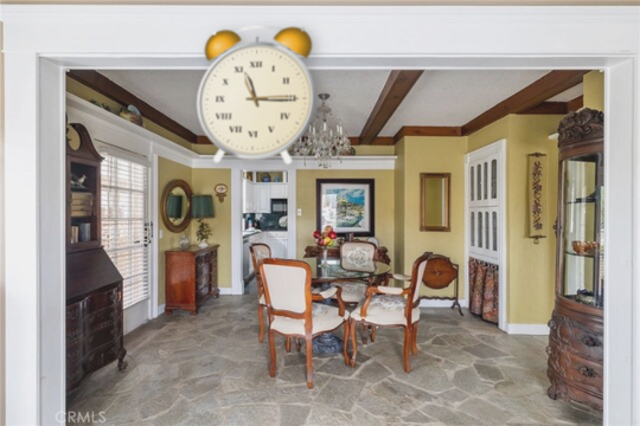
**11:15**
